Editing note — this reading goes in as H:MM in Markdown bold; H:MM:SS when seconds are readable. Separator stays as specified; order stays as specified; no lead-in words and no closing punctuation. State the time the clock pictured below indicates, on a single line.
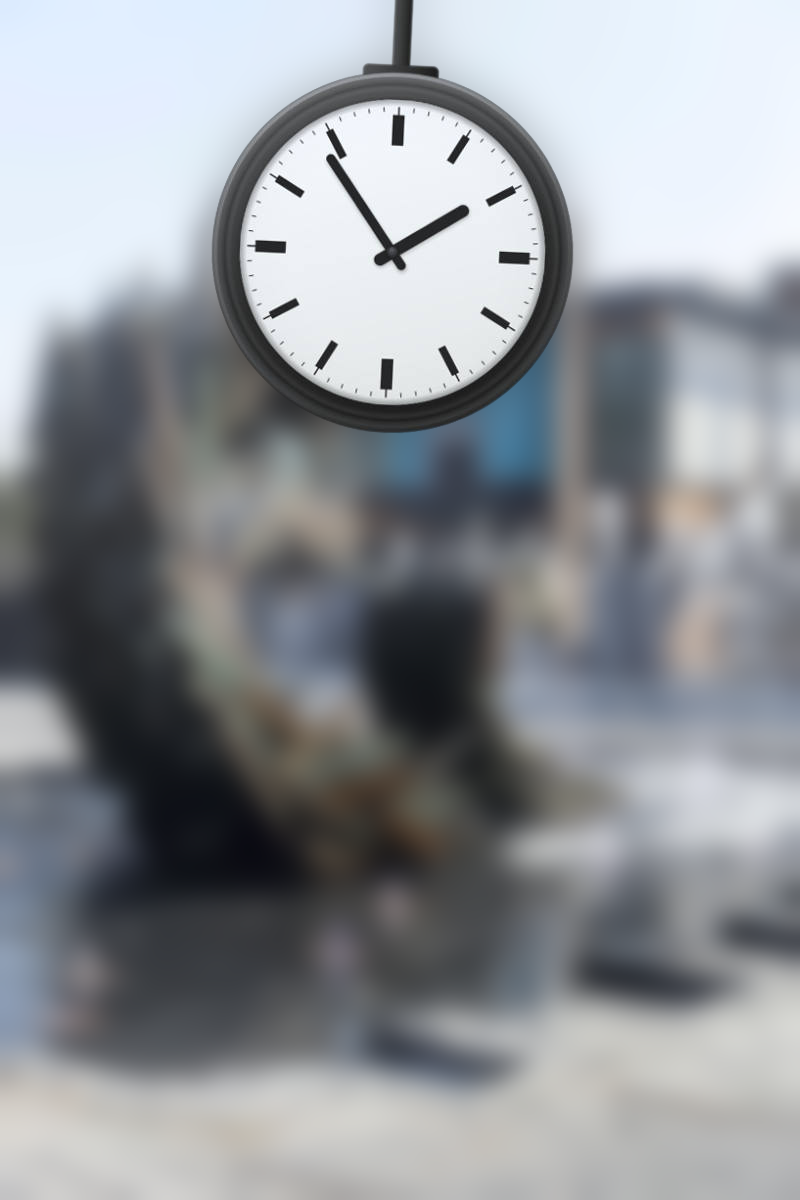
**1:54**
